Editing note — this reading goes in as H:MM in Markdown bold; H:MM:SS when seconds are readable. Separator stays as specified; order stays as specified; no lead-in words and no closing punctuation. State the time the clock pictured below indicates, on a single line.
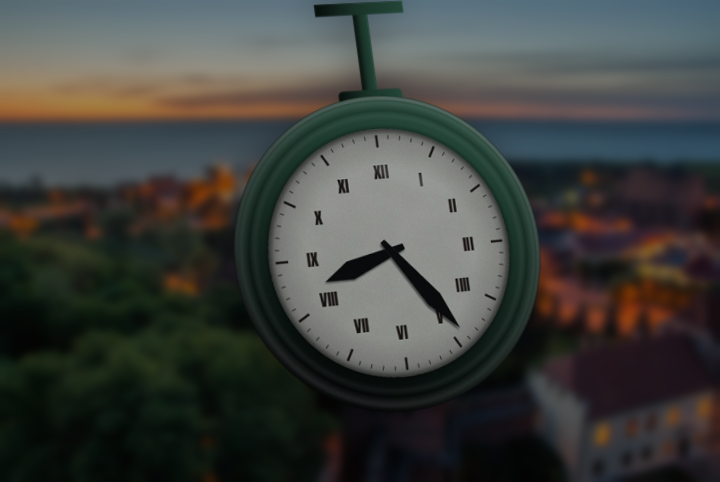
**8:24**
